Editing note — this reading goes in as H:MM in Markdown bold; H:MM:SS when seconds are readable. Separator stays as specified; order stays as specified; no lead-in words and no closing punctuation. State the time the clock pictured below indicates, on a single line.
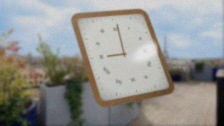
**9:01**
